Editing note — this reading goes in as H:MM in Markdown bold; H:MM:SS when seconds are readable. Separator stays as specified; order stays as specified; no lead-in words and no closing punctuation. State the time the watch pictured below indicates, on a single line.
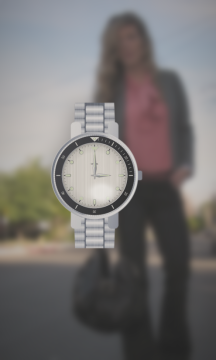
**3:00**
